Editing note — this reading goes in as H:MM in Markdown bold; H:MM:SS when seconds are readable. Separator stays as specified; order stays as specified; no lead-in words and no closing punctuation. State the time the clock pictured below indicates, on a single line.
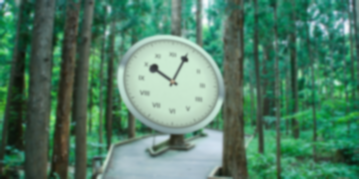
**10:04**
